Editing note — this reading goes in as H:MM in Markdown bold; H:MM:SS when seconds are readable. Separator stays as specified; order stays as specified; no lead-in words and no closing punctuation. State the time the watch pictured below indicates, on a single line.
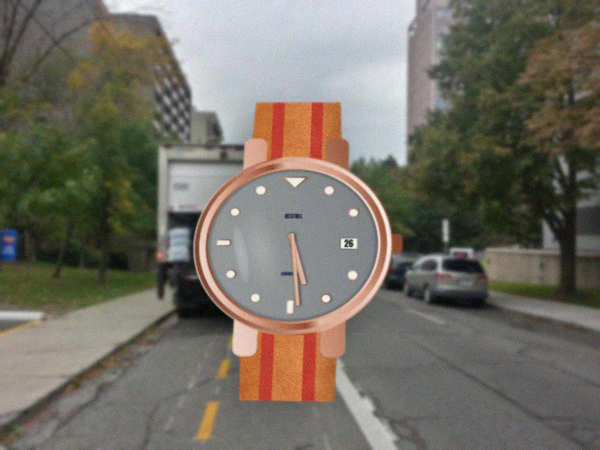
**5:29**
